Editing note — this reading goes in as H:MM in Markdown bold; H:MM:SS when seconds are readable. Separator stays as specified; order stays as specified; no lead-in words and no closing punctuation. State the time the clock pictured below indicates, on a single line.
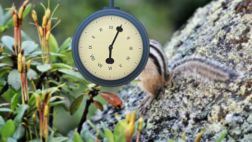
**6:04**
